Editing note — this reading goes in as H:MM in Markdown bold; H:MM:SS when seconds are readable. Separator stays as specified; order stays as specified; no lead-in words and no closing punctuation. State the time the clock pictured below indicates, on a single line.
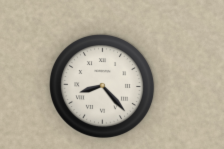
**8:23**
